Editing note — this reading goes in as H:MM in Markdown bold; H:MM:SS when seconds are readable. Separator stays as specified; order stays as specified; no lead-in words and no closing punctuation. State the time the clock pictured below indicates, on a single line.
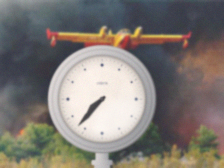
**7:37**
